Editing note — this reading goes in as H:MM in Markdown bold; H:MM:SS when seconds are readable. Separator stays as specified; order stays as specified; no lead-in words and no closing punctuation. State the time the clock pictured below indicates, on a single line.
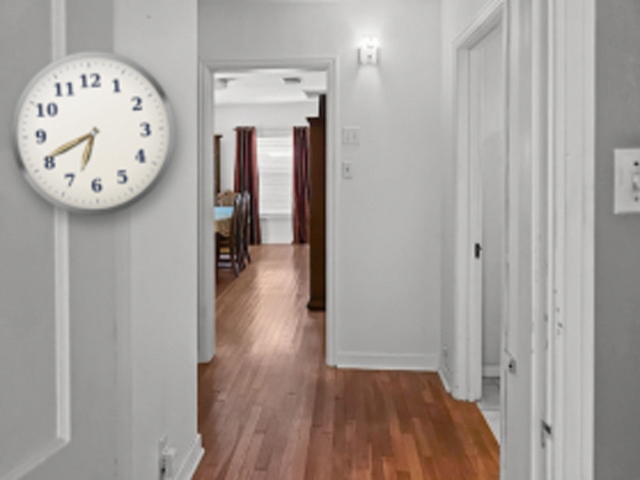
**6:41**
